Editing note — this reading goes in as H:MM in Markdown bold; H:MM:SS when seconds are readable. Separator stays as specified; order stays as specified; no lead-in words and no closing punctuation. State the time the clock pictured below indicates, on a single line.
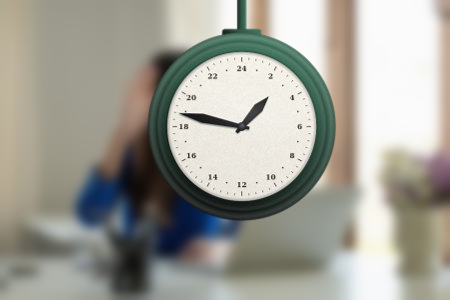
**2:47**
